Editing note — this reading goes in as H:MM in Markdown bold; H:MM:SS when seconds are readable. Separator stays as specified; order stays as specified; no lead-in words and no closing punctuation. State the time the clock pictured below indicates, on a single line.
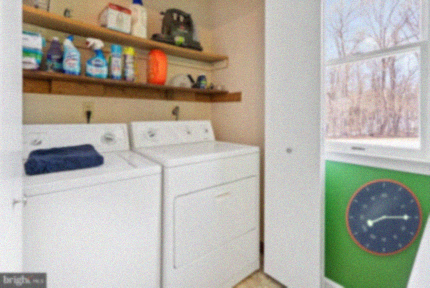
**8:15**
